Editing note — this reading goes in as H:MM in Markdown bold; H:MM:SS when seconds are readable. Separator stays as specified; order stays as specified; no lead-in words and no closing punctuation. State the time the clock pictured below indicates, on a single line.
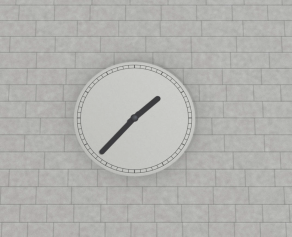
**1:37**
